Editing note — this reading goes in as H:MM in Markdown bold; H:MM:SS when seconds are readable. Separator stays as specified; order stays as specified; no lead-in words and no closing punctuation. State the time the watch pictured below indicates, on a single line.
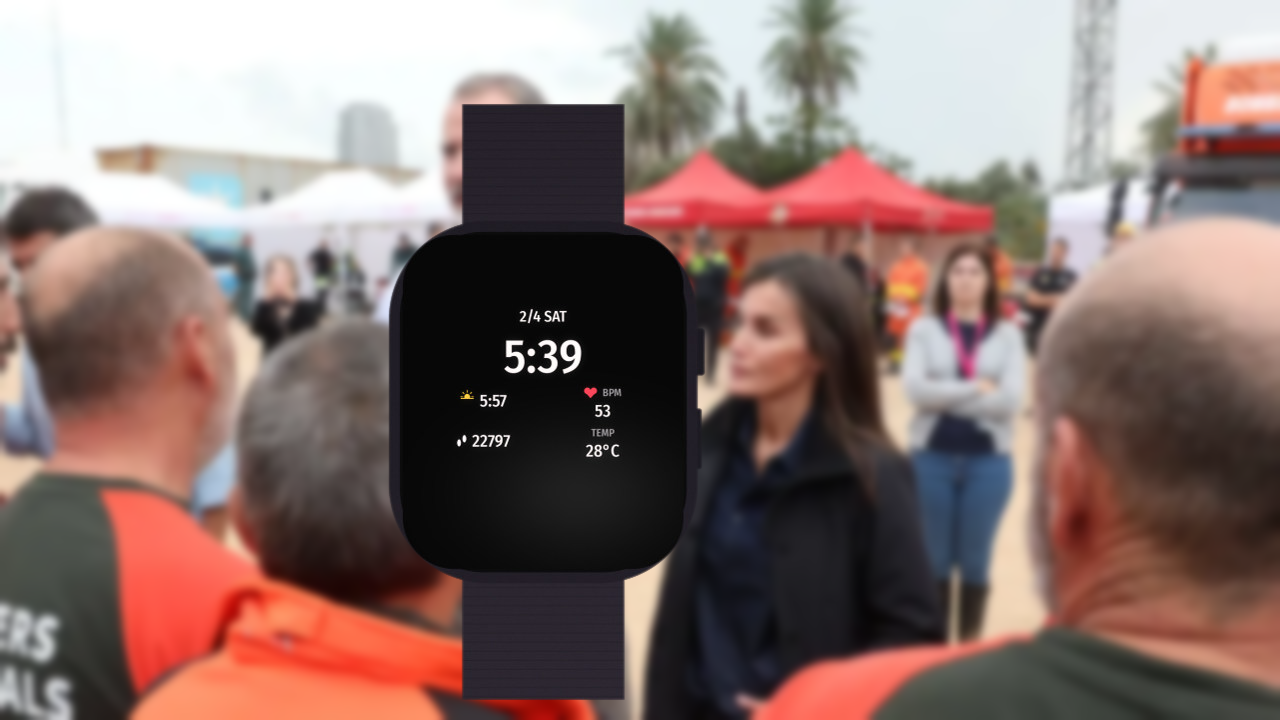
**5:39**
